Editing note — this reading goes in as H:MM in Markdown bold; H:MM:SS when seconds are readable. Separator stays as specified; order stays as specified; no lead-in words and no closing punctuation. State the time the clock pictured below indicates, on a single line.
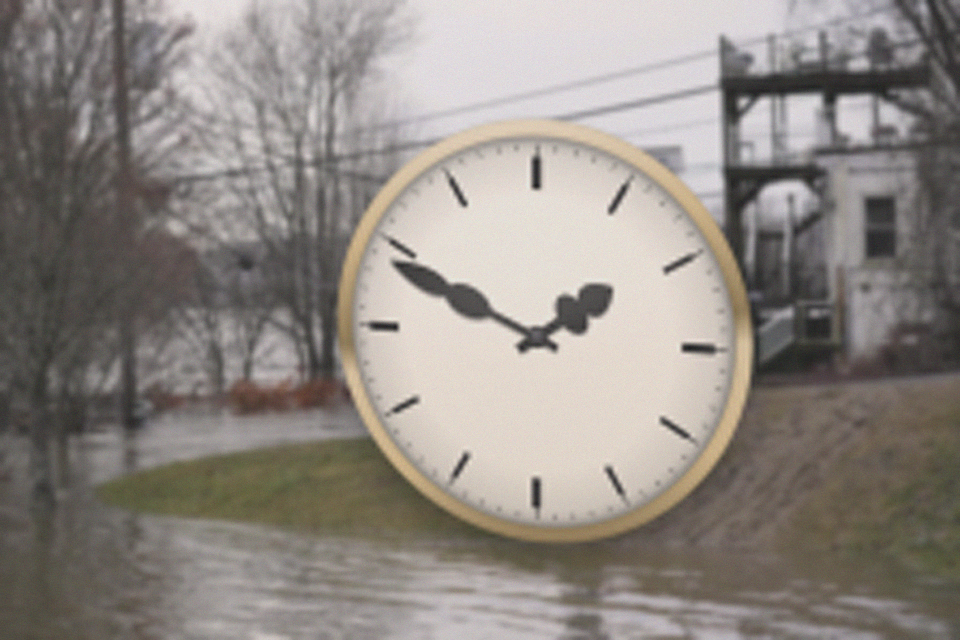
**1:49**
